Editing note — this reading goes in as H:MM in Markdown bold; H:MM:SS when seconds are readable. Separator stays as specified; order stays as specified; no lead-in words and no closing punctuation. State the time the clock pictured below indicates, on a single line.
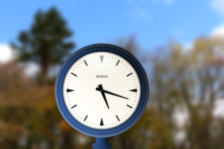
**5:18**
